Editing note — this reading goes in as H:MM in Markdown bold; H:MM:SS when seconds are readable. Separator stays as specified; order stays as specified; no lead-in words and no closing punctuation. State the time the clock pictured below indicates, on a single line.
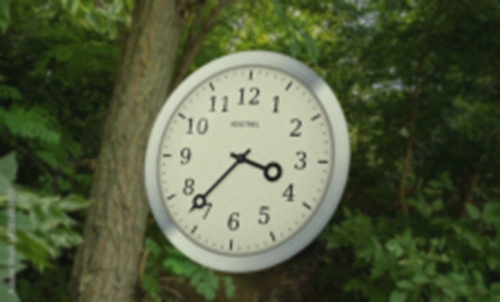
**3:37**
